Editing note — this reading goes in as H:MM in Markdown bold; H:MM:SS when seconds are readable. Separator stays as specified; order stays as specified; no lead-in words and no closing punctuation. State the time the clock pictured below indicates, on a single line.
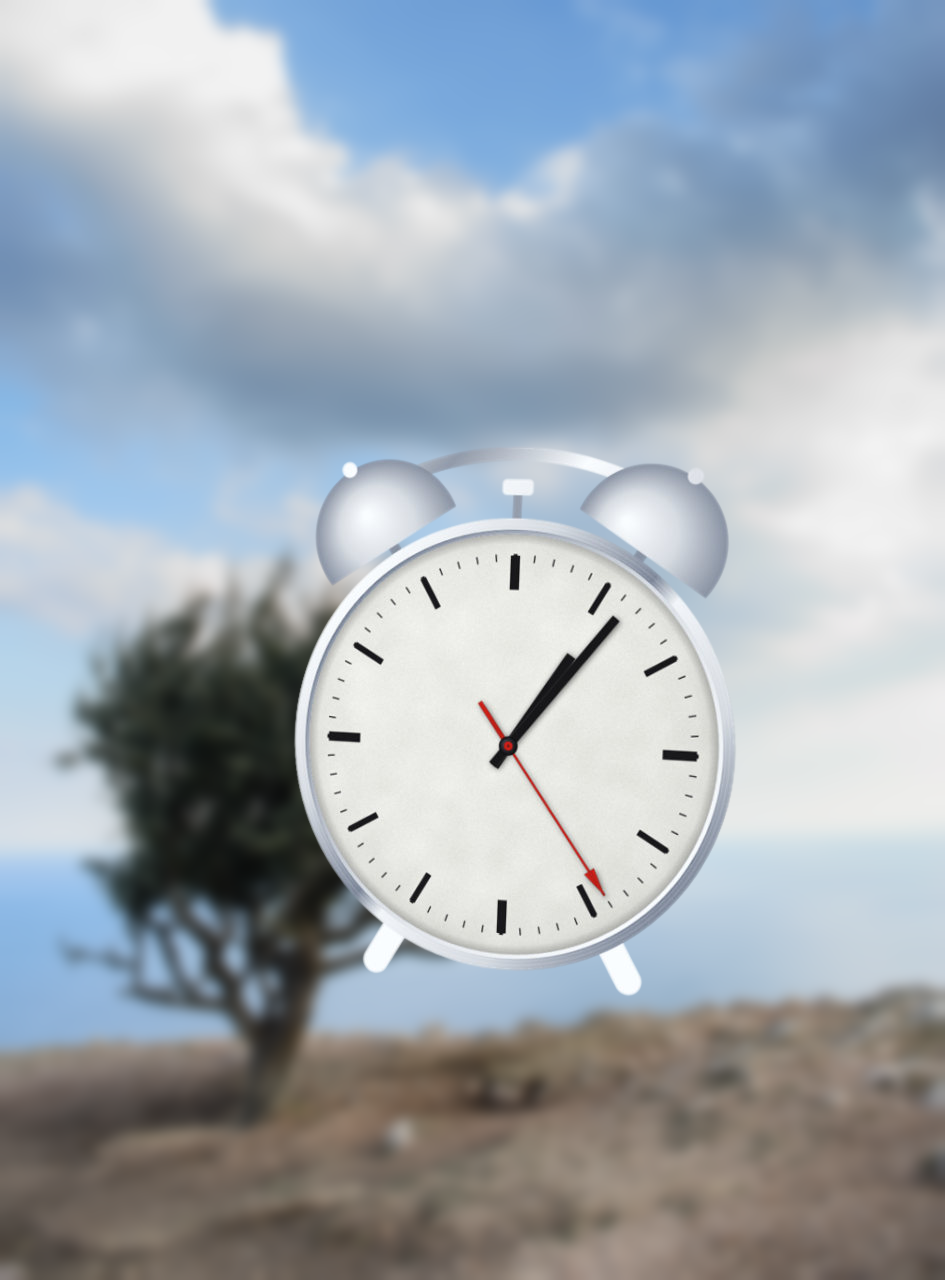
**1:06:24**
